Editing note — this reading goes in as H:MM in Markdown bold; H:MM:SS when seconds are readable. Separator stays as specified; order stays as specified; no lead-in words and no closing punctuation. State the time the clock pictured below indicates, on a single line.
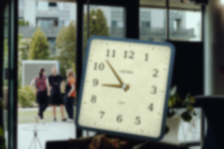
**8:53**
